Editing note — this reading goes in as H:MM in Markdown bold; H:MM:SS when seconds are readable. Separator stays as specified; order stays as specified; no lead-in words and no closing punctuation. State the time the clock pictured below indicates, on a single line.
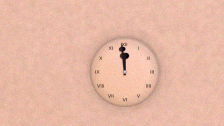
**11:59**
